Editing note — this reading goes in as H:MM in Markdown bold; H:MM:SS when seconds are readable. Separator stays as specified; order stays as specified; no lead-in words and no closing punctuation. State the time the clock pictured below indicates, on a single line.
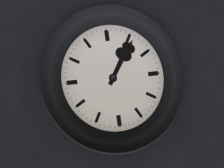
**1:06**
